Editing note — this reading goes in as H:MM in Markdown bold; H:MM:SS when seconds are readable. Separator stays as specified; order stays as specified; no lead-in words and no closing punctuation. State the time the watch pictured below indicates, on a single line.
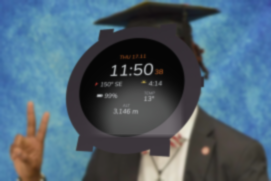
**11:50**
